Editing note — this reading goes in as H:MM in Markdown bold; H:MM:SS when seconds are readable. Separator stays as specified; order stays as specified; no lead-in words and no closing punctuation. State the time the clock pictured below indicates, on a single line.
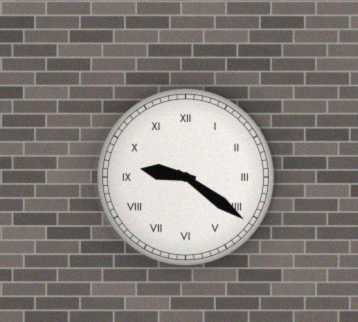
**9:21**
